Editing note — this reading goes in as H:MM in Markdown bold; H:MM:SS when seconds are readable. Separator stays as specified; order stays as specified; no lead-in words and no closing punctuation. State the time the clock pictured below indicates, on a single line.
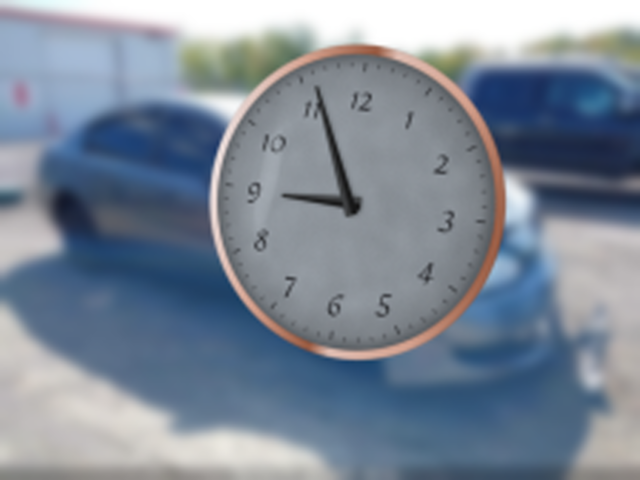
**8:56**
